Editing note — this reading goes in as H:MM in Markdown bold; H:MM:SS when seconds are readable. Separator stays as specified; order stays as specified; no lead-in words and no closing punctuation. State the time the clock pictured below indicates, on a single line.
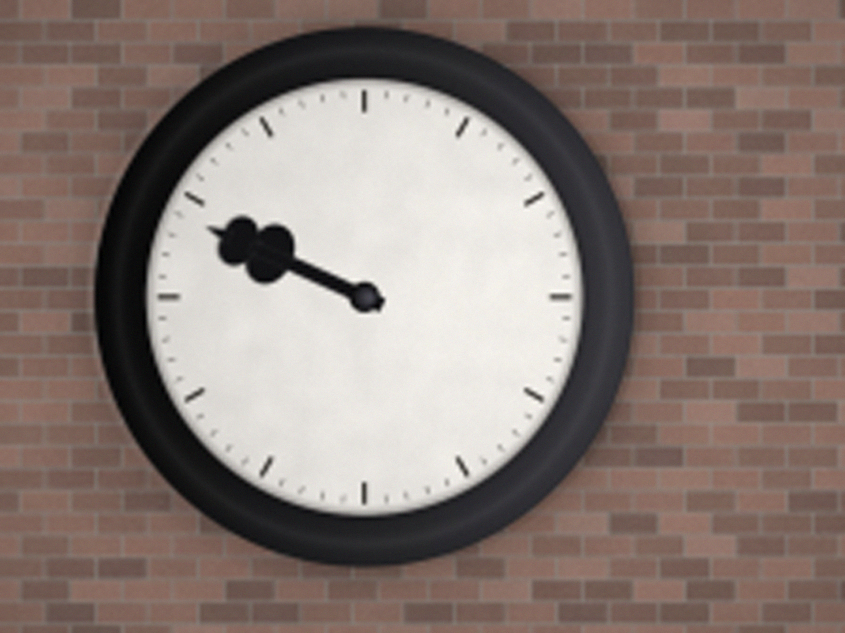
**9:49**
